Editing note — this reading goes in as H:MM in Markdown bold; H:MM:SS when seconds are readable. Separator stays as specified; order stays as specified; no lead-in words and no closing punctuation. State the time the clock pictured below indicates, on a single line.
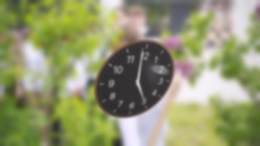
**4:59**
